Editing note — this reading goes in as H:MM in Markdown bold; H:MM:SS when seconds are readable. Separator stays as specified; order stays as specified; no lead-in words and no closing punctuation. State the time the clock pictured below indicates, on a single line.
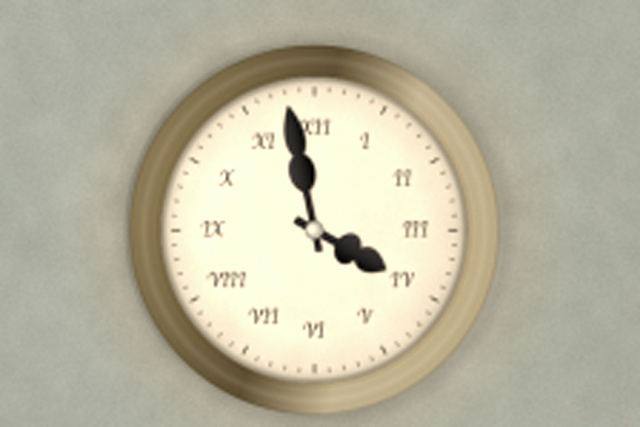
**3:58**
